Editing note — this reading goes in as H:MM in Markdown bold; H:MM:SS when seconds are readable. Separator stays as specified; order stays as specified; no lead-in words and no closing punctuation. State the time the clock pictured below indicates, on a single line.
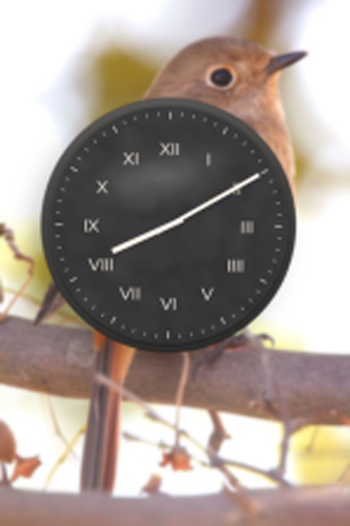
**8:10**
